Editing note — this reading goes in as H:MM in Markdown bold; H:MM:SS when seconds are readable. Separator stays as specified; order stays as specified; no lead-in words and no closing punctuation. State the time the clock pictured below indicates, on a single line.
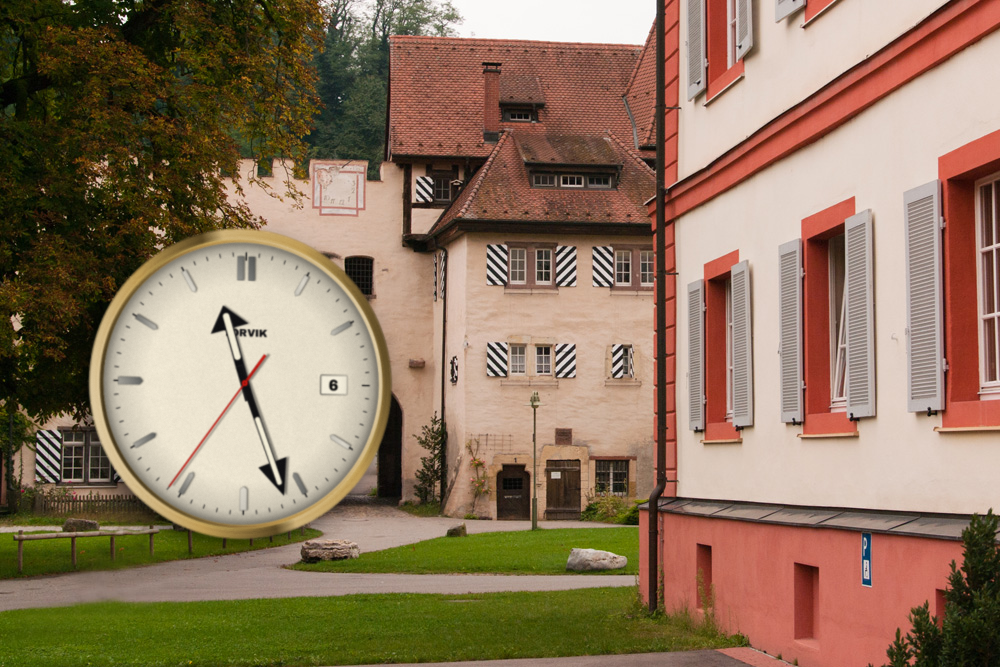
**11:26:36**
